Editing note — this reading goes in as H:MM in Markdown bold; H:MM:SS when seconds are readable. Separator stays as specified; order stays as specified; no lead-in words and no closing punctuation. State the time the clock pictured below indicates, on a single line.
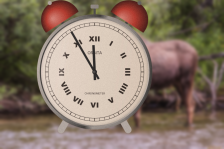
**11:55**
